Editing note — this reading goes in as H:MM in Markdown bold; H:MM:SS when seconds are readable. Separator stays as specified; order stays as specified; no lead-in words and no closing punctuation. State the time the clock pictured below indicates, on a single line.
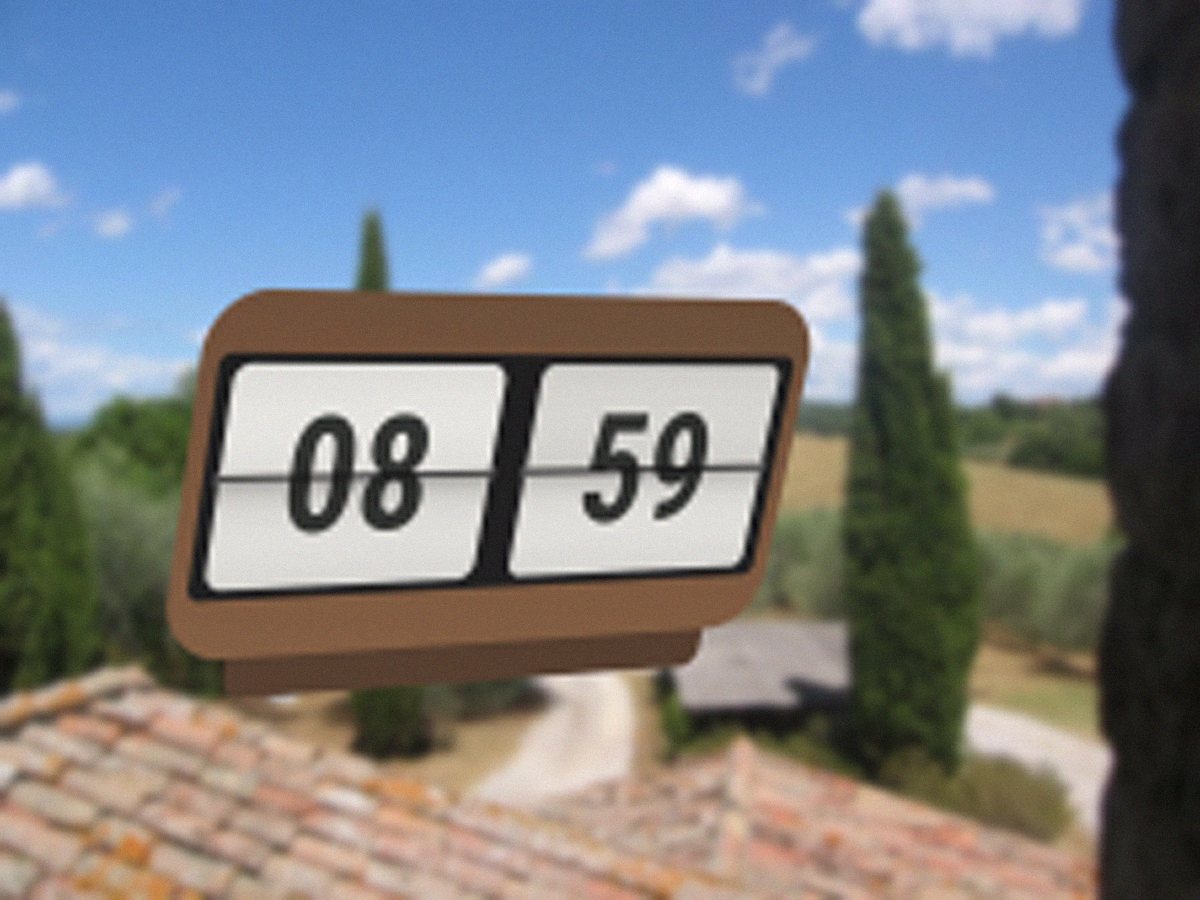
**8:59**
